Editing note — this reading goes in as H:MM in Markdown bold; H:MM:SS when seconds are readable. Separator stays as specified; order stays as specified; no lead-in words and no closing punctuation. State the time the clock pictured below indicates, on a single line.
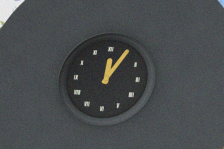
**12:05**
